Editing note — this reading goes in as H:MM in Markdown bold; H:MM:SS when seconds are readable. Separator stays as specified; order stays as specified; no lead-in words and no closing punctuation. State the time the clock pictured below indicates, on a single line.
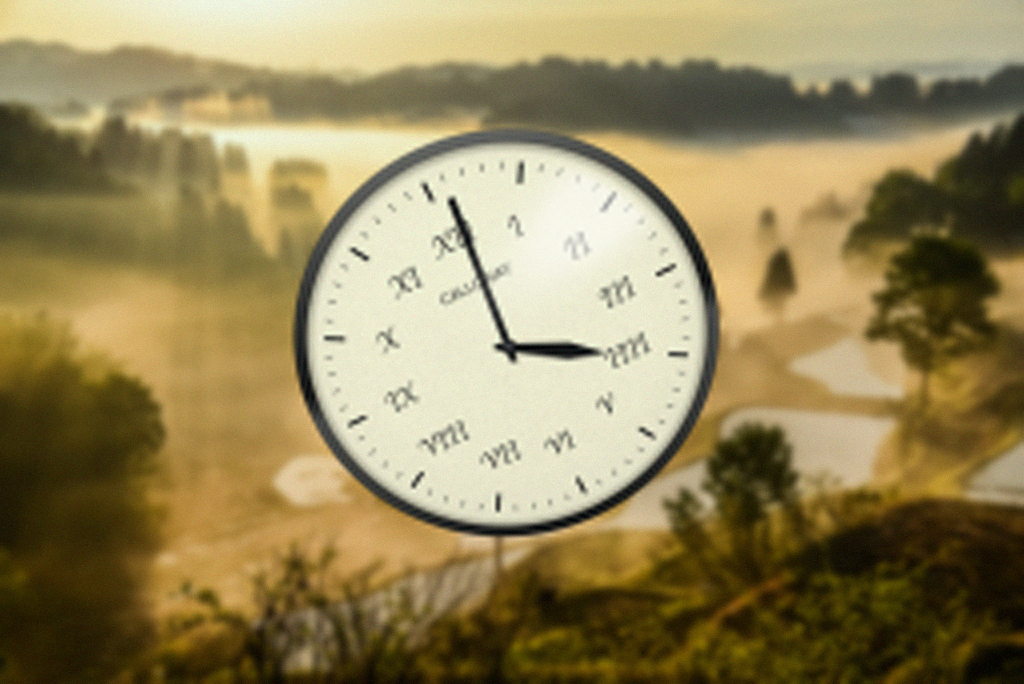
**4:01**
